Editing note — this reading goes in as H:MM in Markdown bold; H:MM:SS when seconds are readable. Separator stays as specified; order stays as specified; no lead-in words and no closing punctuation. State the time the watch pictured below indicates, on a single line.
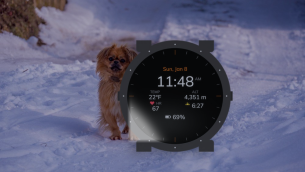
**11:48**
